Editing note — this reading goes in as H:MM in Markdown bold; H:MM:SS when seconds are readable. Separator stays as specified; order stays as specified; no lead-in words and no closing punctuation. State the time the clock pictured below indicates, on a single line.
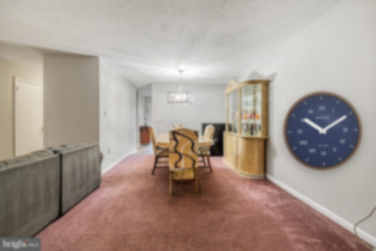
**10:10**
